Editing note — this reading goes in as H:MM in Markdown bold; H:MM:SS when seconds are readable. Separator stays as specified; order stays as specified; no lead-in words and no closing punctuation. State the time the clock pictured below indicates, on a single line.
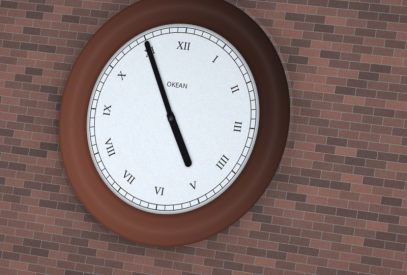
**4:55**
